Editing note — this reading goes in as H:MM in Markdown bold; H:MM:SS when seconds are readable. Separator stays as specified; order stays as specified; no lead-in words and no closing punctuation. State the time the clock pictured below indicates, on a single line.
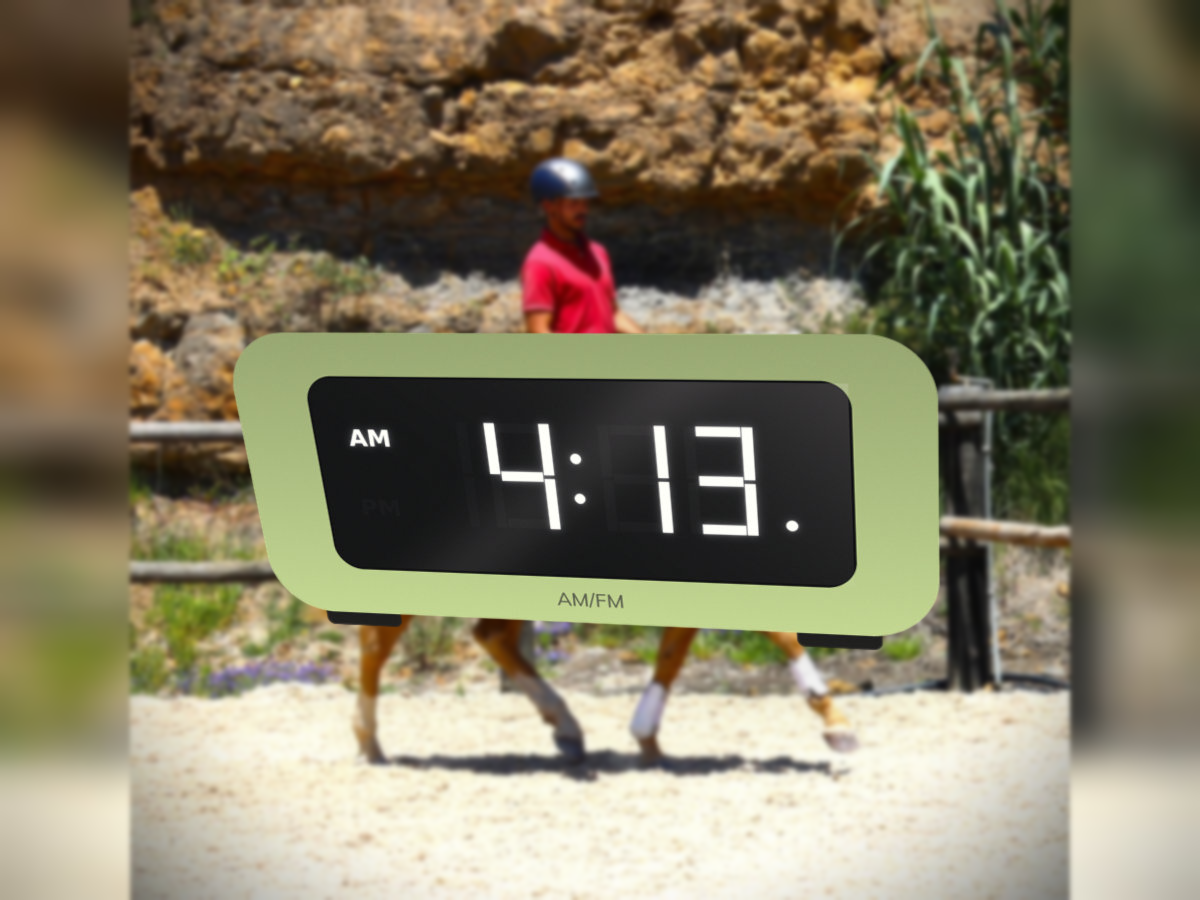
**4:13**
